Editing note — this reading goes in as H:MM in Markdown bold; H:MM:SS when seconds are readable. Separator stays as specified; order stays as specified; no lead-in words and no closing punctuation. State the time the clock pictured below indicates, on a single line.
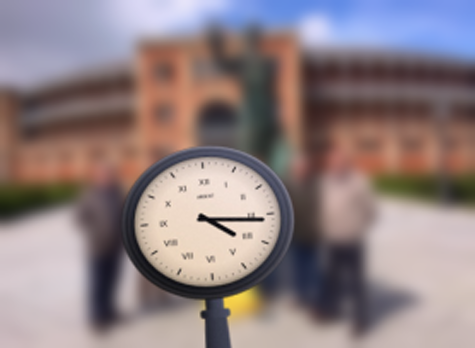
**4:16**
